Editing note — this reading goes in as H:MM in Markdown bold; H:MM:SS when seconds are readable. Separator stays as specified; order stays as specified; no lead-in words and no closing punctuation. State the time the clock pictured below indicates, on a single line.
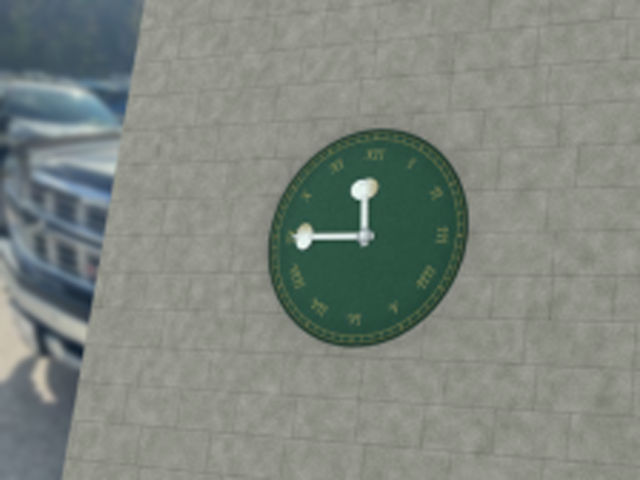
**11:45**
